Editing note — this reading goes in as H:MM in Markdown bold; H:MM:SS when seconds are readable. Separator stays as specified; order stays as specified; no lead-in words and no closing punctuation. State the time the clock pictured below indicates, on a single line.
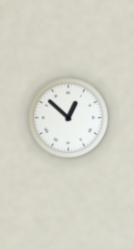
**12:52**
